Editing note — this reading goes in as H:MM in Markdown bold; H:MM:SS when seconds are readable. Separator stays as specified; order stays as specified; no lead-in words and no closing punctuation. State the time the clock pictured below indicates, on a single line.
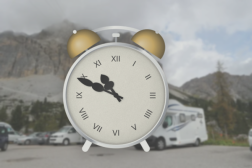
**10:49**
